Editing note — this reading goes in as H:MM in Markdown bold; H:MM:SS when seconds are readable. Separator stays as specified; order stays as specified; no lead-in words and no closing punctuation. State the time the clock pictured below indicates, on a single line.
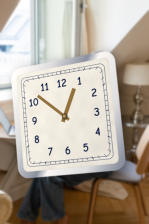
**12:52**
